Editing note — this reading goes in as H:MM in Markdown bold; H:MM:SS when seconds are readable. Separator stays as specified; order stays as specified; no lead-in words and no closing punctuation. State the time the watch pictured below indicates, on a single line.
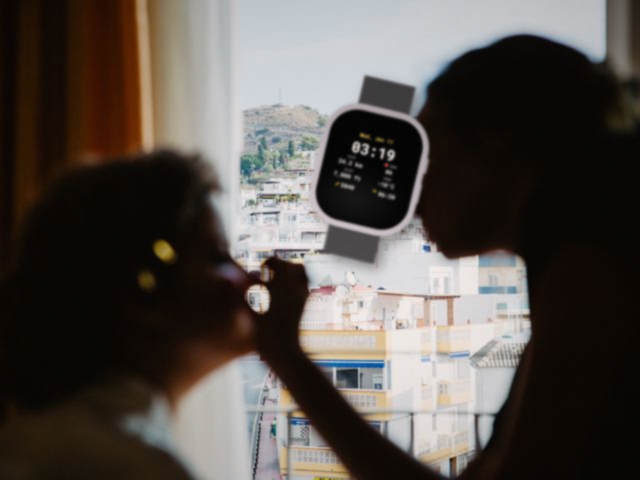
**3:19**
